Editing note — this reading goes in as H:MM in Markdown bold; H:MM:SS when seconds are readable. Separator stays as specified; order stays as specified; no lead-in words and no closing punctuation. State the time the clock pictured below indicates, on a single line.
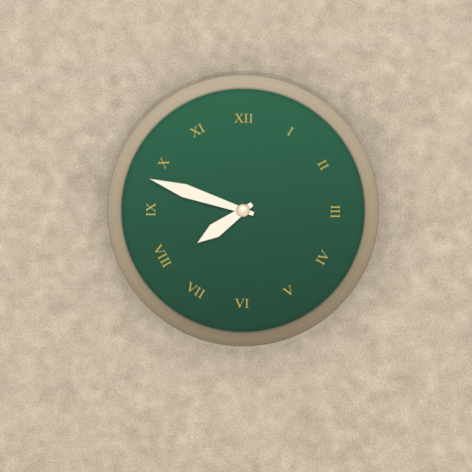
**7:48**
